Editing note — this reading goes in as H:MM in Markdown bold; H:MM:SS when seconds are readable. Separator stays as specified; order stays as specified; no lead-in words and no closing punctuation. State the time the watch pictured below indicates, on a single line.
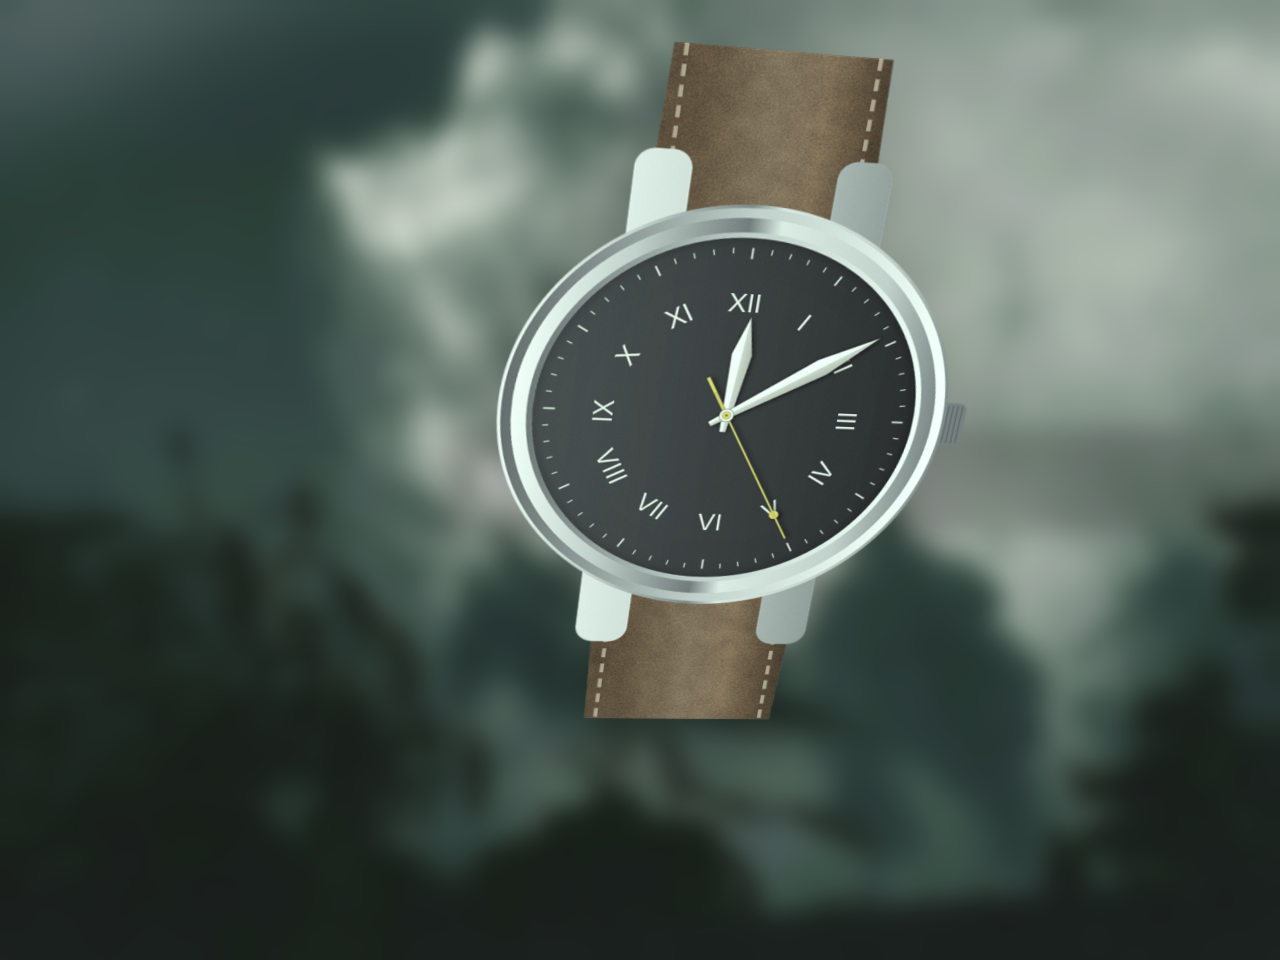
**12:09:25**
